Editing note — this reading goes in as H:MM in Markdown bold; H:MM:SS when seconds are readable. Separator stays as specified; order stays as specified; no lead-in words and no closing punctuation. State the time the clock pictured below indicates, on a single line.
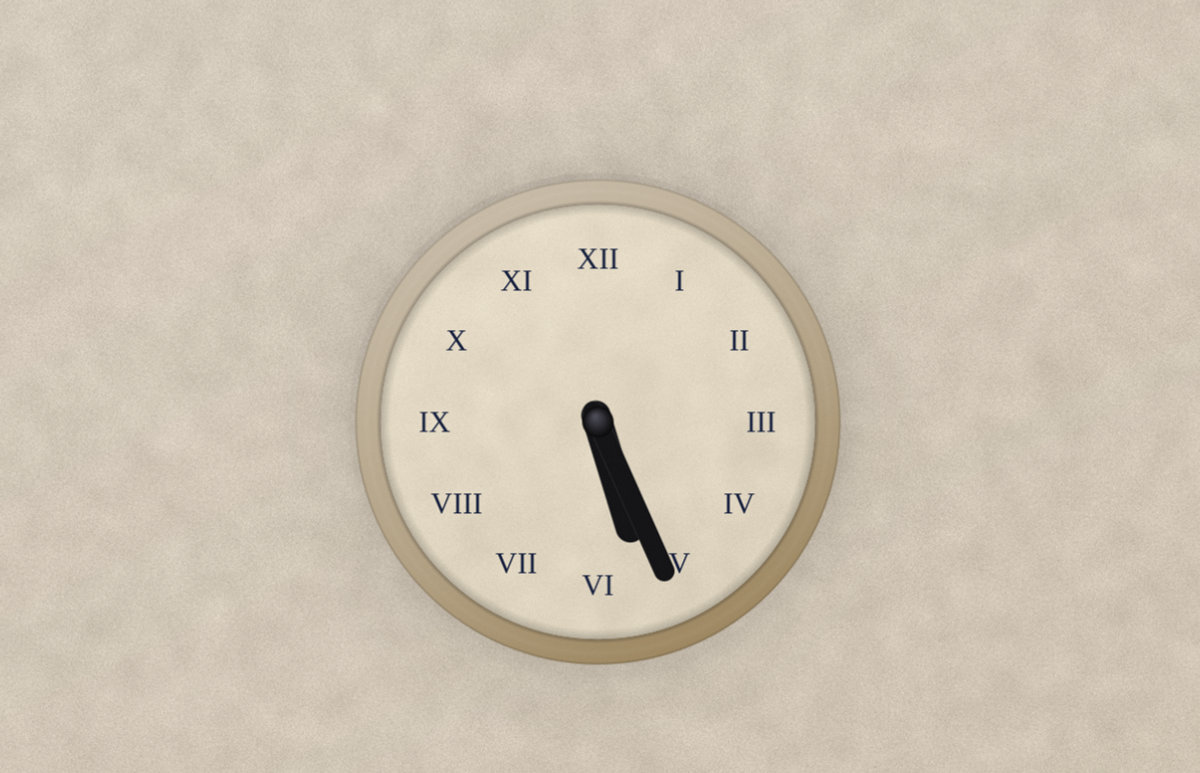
**5:26**
